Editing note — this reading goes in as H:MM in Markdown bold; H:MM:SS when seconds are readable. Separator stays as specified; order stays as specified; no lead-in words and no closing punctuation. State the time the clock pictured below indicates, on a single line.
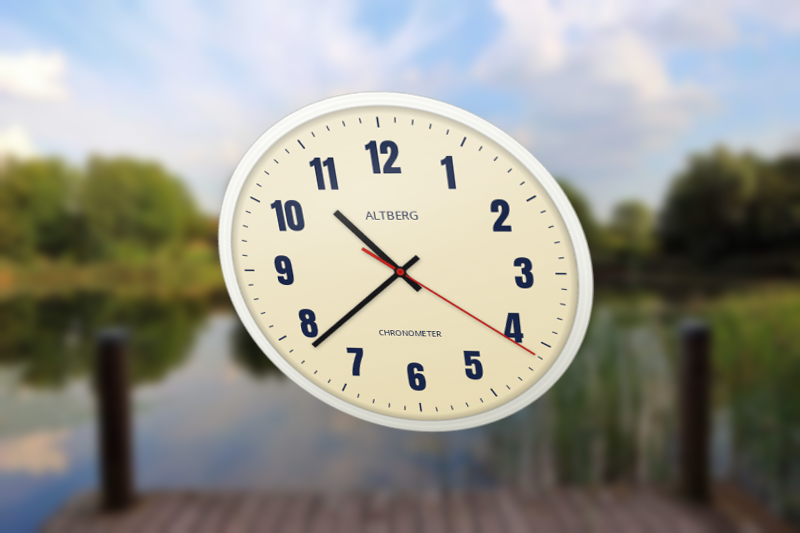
**10:38:21**
